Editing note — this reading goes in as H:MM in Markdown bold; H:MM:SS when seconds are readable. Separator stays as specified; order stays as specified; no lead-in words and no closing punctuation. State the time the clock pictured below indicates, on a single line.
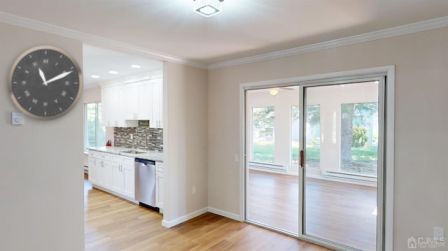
**11:11**
